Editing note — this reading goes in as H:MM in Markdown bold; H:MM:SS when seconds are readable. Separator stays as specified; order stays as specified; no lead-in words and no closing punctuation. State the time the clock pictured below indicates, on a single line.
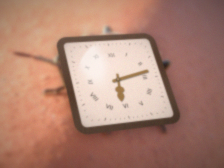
**6:13**
